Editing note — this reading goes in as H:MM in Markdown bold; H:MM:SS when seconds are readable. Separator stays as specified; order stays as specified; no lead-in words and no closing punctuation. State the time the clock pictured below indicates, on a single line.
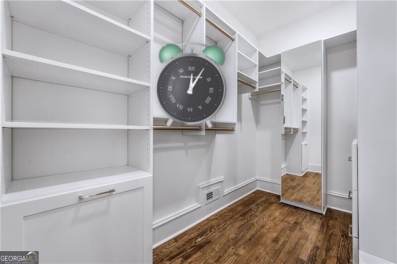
**12:05**
